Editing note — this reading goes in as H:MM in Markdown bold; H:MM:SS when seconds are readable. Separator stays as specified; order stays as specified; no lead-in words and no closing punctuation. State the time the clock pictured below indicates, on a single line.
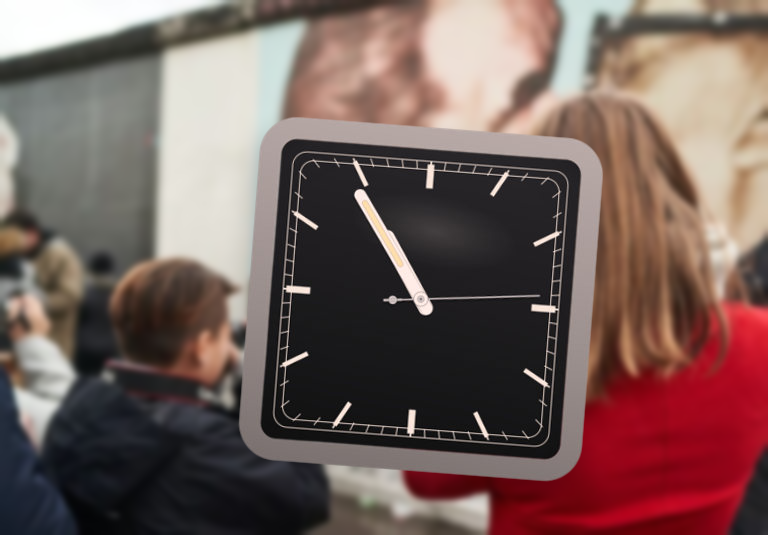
**10:54:14**
